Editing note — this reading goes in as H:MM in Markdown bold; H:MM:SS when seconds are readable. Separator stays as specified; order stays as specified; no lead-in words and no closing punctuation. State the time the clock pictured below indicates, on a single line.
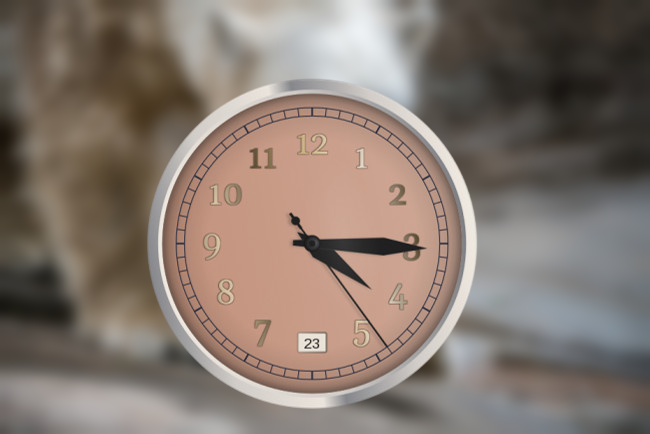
**4:15:24**
